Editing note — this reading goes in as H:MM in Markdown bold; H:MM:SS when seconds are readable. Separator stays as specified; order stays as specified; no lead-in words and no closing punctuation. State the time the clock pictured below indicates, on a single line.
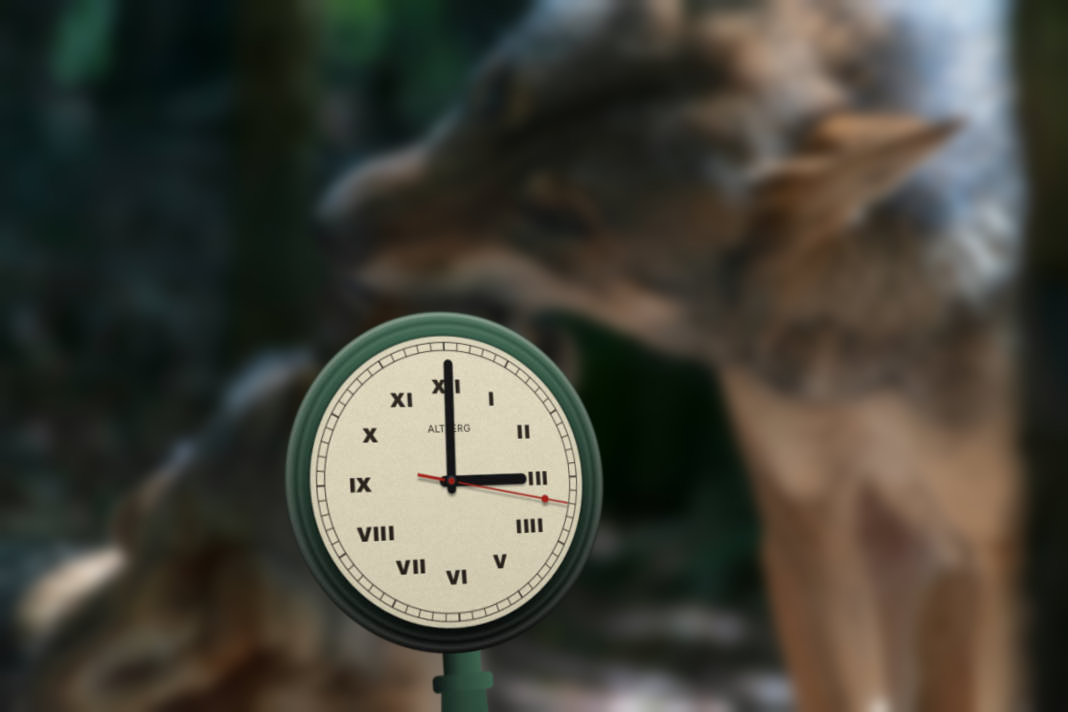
**3:00:17**
